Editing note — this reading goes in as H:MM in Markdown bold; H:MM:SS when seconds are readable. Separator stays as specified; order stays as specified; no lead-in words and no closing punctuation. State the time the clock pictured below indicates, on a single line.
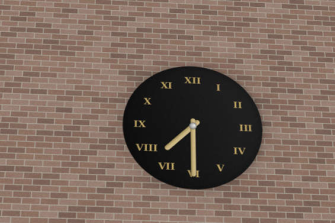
**7:30**
